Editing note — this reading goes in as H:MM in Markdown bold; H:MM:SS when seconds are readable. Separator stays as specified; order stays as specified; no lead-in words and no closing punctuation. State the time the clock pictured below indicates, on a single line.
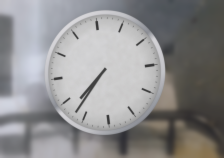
**7:37**
